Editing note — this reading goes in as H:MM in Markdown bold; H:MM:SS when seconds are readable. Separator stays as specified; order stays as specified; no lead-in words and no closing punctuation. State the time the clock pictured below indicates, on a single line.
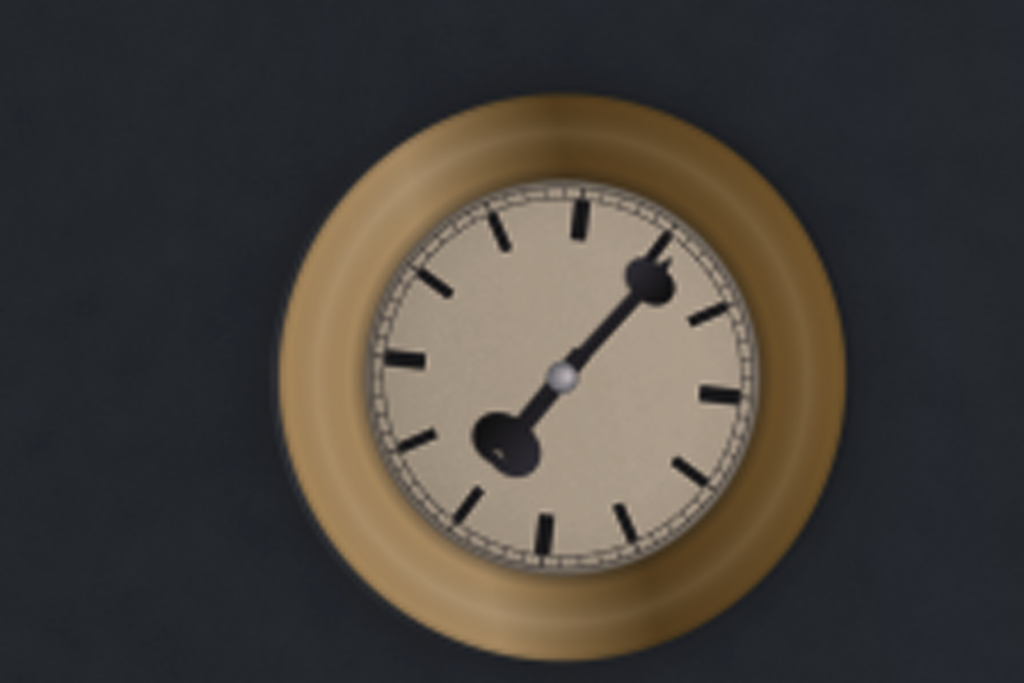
**7:06**
